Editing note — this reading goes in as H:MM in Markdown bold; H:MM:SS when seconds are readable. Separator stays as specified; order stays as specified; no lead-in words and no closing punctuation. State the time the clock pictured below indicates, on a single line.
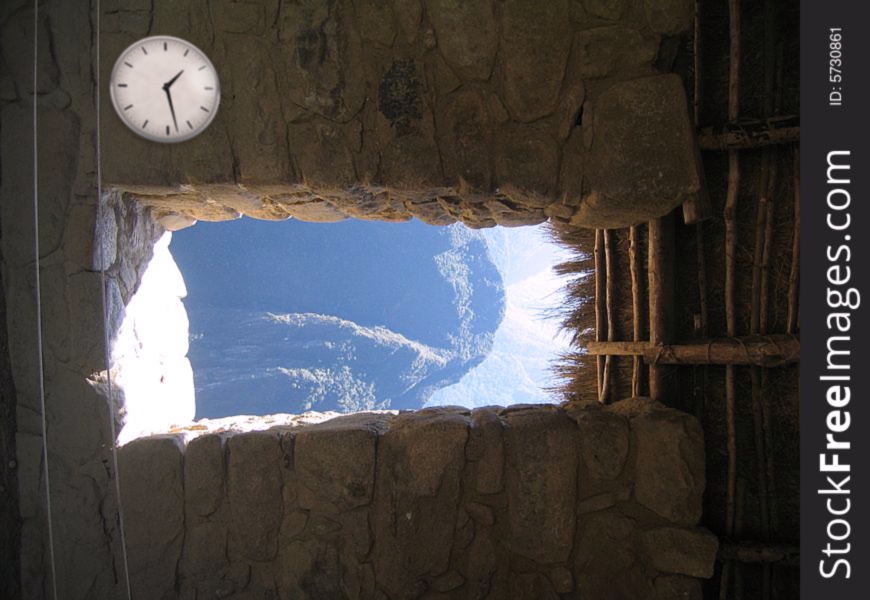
**1:28**
